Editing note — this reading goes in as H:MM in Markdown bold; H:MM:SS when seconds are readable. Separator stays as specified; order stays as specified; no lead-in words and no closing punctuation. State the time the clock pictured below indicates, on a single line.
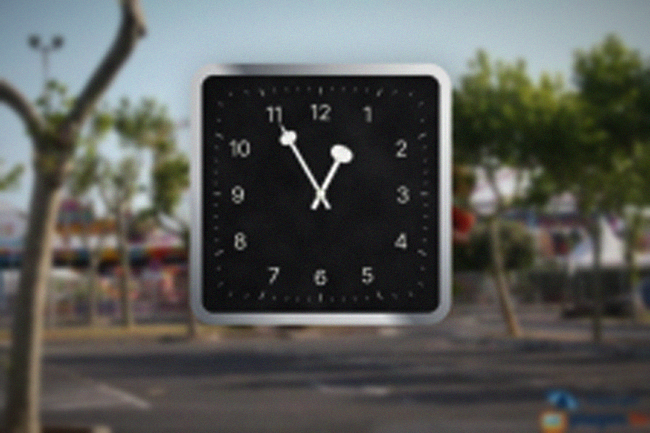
**12:55**
